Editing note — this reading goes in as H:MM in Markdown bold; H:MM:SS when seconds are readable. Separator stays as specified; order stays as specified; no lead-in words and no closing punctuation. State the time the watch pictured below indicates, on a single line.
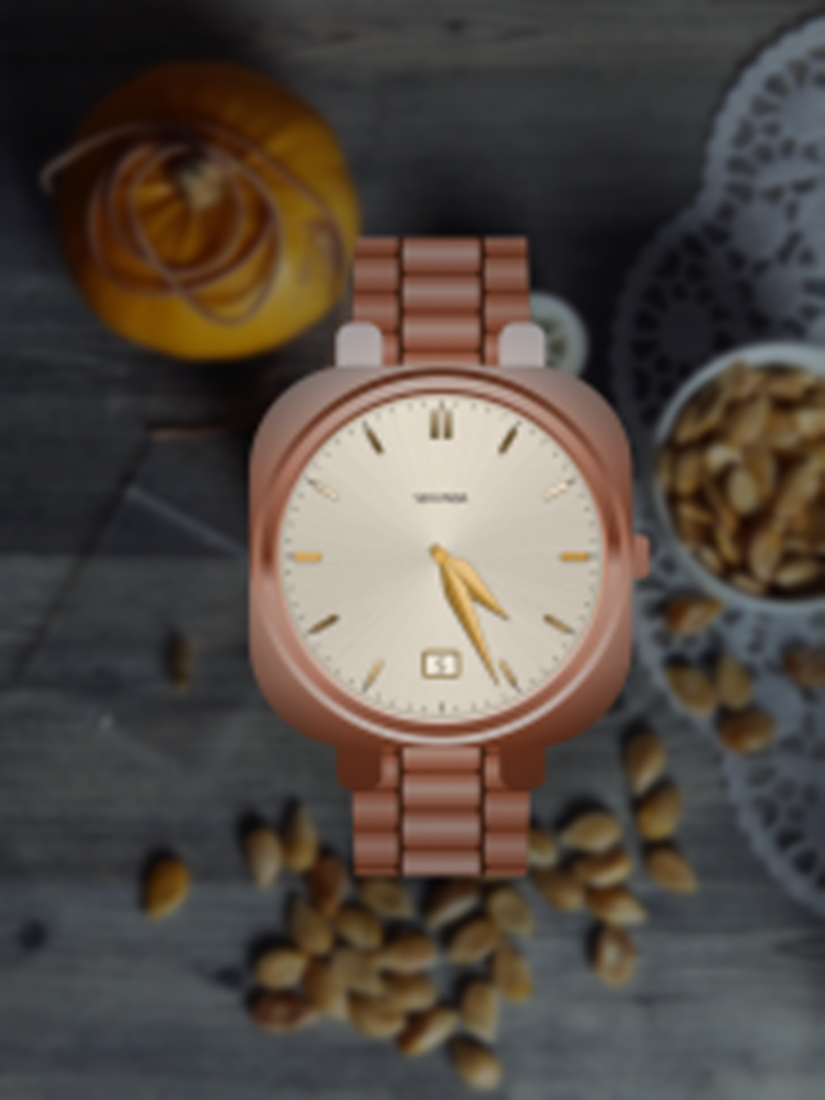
**4:26**
